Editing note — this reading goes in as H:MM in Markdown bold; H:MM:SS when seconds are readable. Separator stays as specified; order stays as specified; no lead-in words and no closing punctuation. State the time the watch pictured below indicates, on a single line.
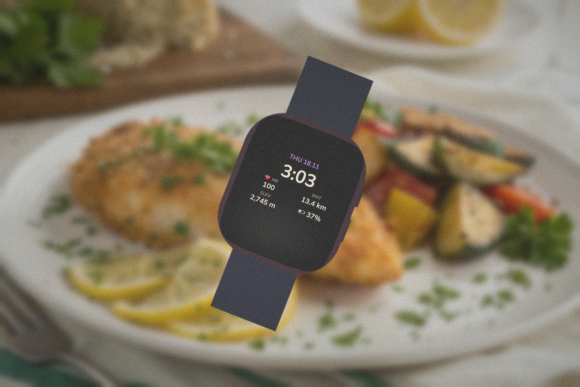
**3:03**
